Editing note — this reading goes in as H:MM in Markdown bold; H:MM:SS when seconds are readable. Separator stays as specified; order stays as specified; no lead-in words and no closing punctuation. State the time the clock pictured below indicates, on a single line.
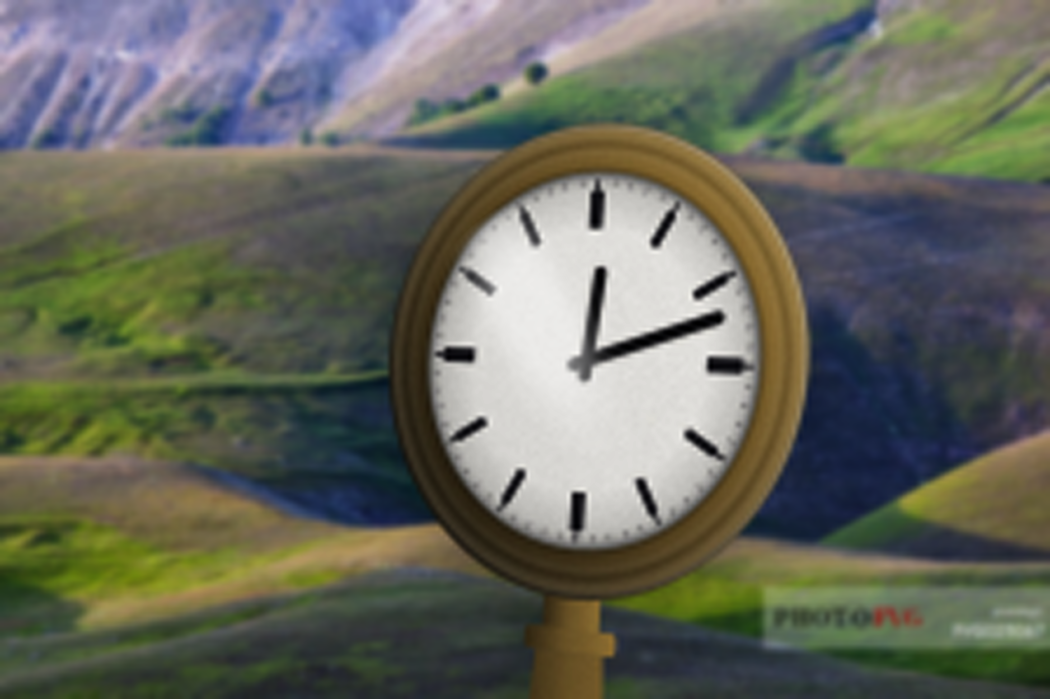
**12:12**
